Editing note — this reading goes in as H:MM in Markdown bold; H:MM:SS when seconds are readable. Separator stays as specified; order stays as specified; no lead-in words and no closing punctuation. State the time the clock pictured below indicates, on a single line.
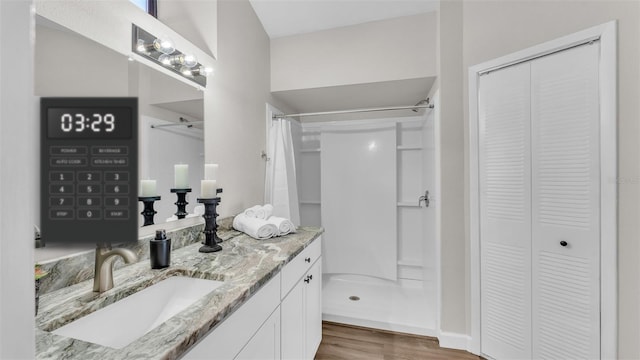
**3:29**
